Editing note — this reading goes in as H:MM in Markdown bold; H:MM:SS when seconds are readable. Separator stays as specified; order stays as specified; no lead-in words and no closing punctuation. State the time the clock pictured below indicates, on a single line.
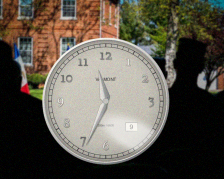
**11:34**
